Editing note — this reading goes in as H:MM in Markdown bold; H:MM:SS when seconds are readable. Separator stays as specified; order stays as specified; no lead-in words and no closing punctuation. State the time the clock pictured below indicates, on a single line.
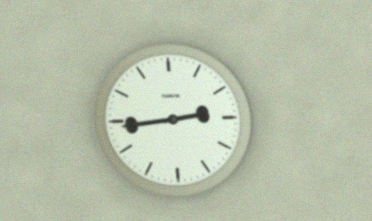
**2:44**
